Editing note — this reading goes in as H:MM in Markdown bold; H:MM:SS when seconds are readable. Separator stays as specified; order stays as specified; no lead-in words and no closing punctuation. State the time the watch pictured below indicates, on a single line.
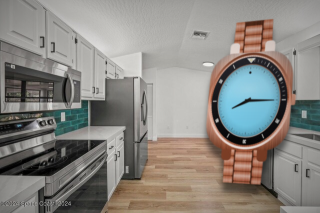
**8:15**
